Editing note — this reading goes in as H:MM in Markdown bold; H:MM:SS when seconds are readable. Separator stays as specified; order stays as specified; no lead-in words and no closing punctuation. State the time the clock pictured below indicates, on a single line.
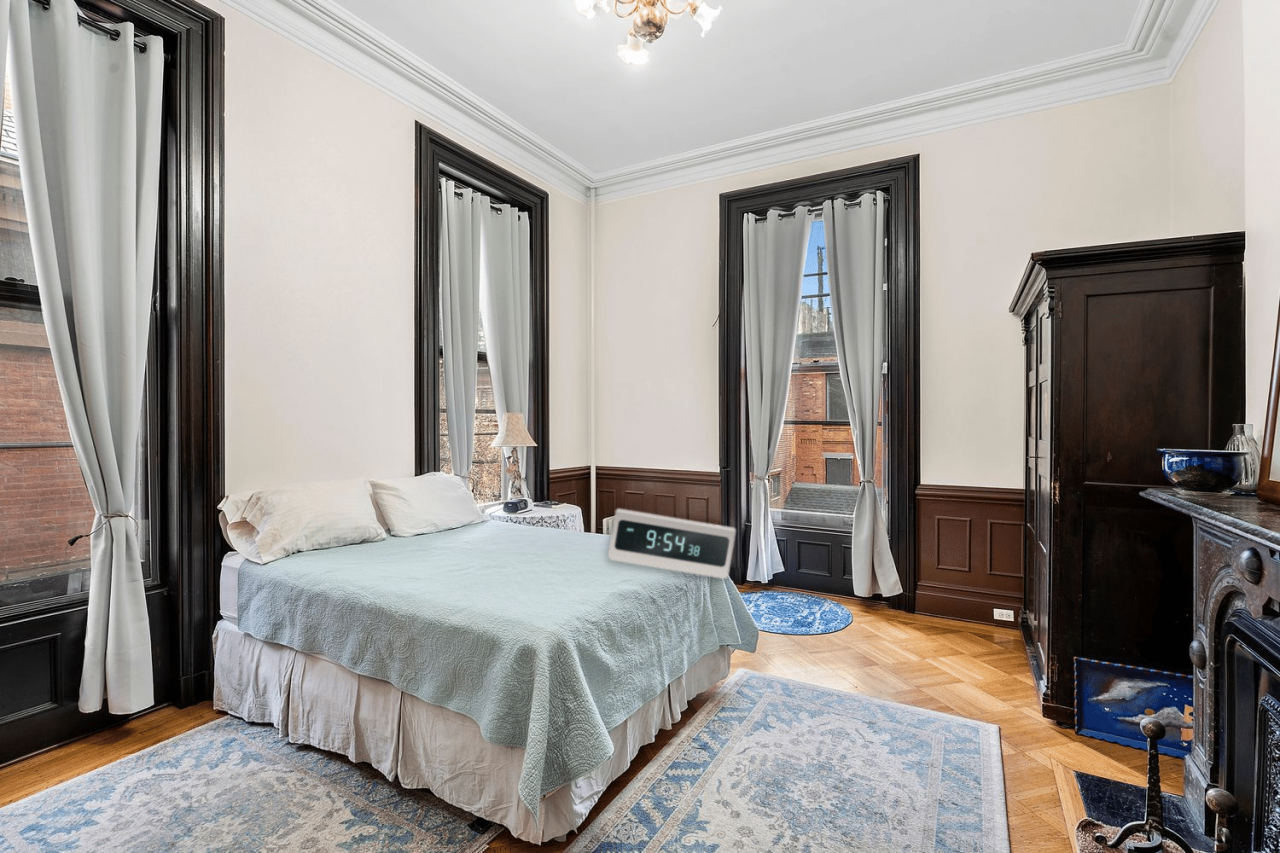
**9:54**
